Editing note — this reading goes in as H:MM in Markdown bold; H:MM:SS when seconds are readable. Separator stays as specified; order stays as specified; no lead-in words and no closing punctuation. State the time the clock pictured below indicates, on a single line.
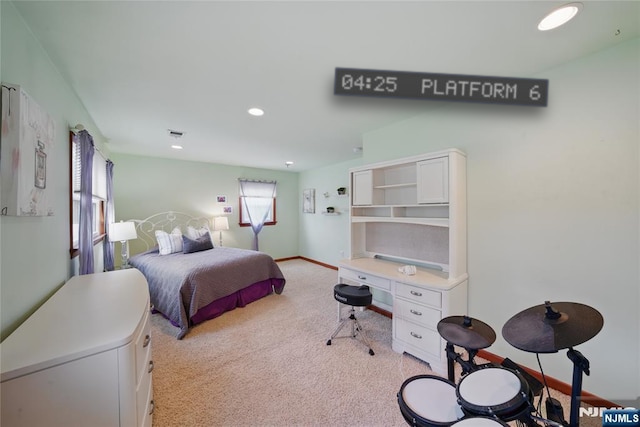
**4:25**
